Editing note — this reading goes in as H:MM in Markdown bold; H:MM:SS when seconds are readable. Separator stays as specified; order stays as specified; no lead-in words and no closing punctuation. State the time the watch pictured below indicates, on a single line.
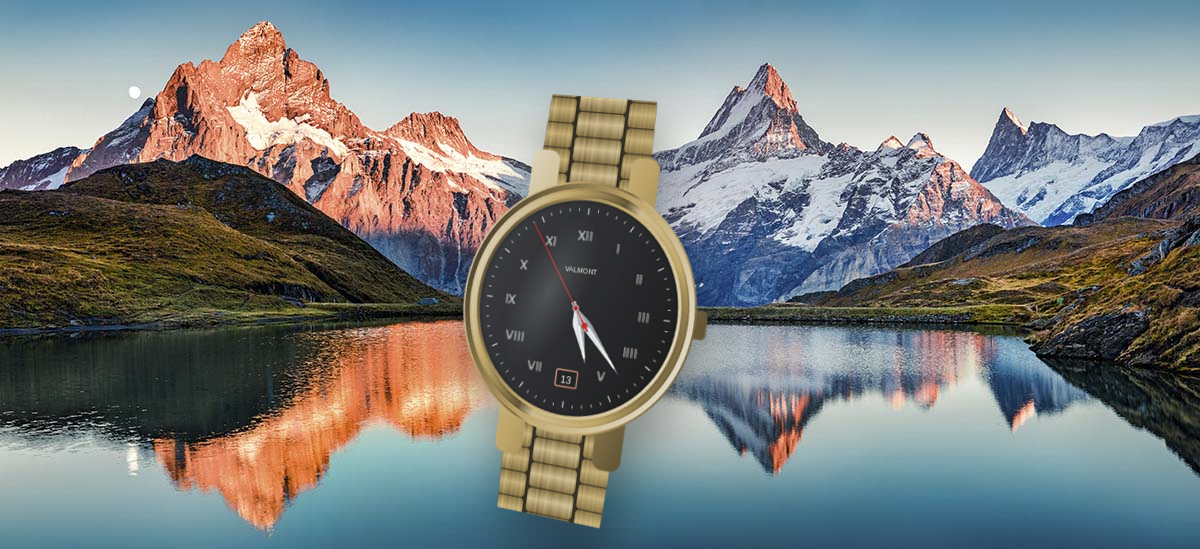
**5:22:54**
